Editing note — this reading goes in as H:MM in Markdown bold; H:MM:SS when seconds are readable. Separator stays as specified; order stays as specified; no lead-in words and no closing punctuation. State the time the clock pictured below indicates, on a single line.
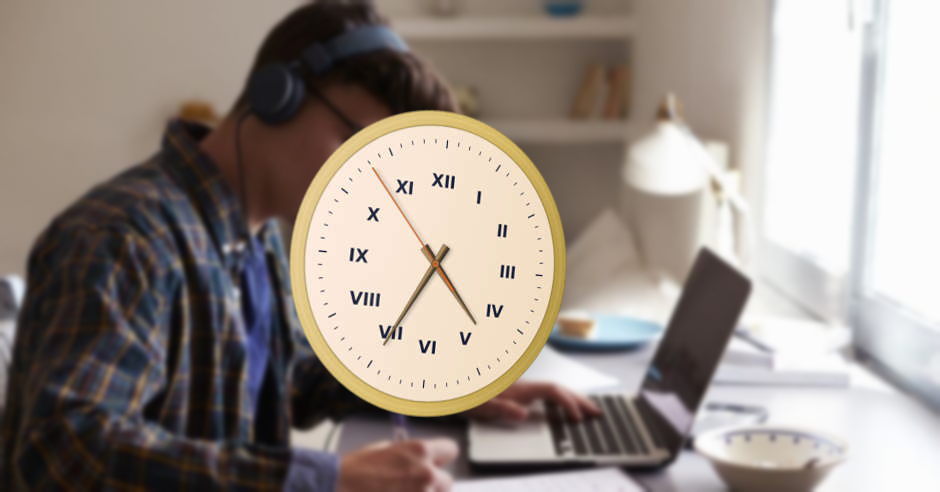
**4:34:53**
